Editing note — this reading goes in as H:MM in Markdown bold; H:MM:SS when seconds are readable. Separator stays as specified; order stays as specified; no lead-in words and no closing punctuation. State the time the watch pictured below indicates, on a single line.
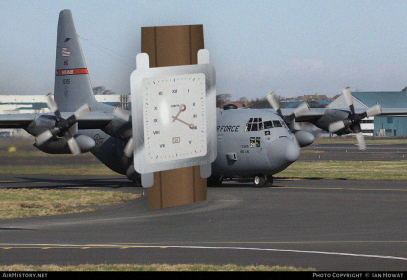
**1:20**
